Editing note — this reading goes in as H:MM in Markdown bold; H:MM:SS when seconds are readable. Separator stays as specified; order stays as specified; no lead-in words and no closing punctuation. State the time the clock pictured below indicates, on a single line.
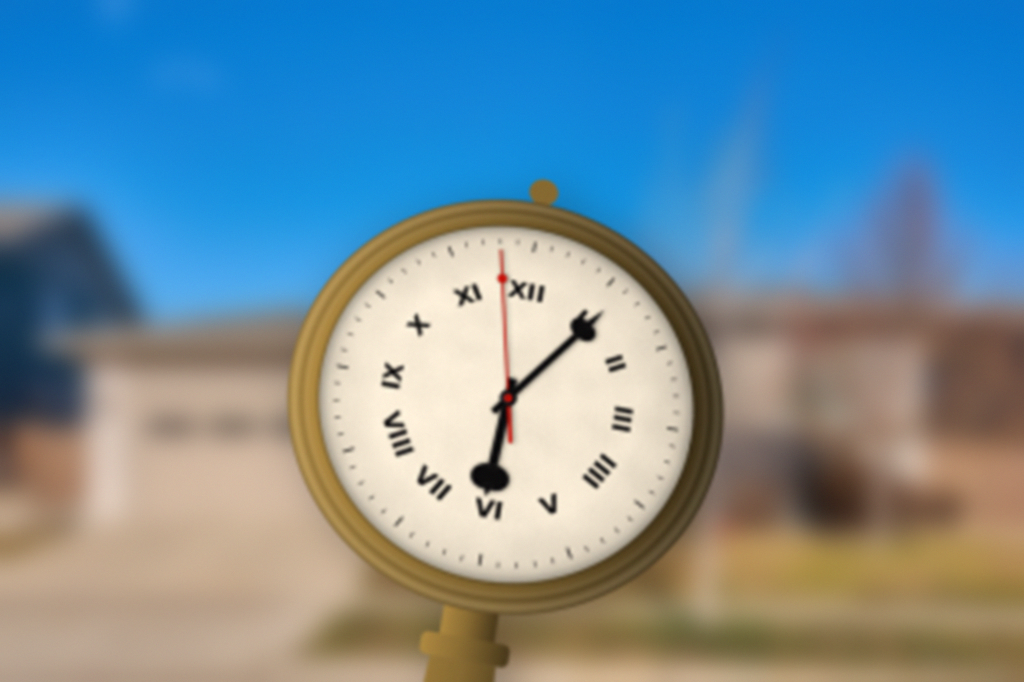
**6:05:58**
